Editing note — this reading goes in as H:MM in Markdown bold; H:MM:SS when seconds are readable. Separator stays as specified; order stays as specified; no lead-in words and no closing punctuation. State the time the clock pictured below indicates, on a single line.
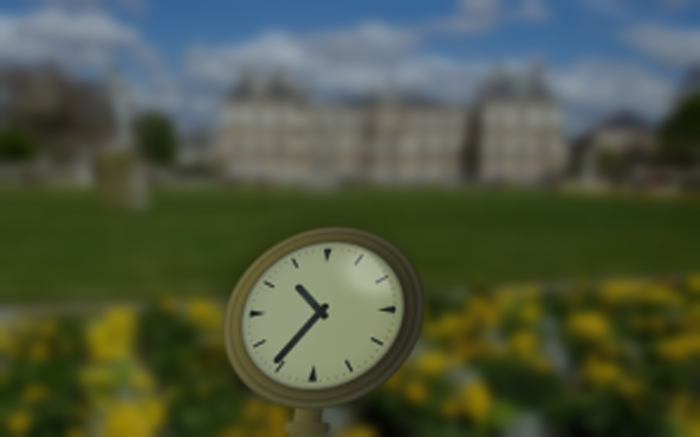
**10:36**
